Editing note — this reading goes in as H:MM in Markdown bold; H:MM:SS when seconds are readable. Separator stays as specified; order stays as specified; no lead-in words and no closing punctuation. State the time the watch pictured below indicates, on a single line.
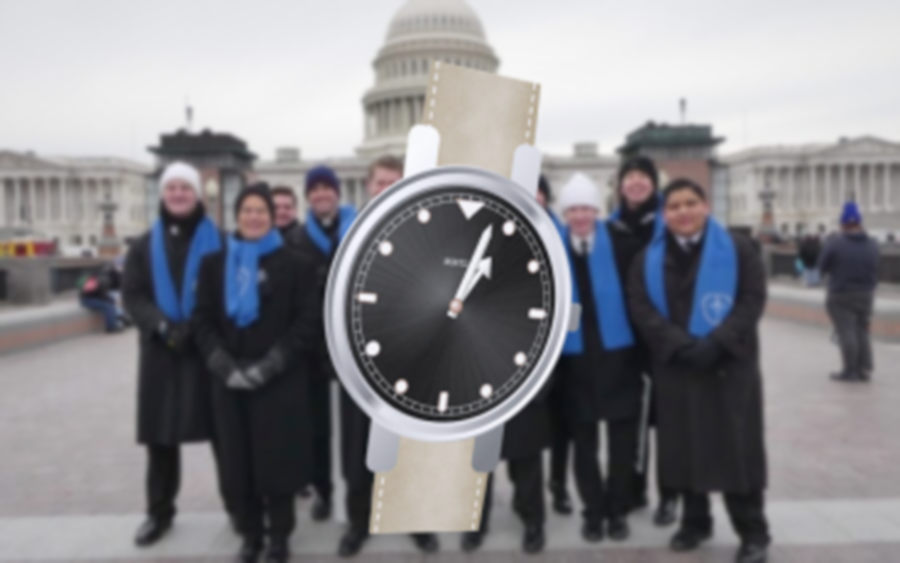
**1:03**
